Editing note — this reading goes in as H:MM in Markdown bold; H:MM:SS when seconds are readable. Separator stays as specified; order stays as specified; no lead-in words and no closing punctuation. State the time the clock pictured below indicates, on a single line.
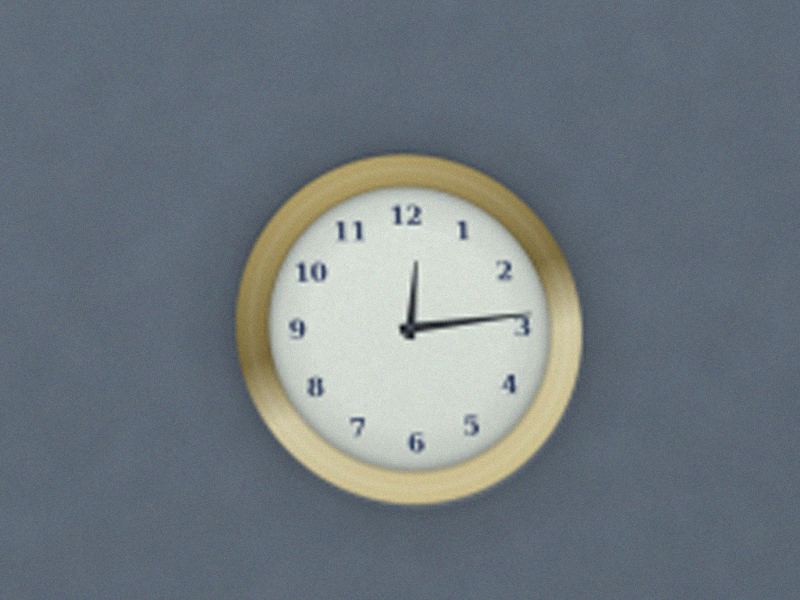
**12:14**
